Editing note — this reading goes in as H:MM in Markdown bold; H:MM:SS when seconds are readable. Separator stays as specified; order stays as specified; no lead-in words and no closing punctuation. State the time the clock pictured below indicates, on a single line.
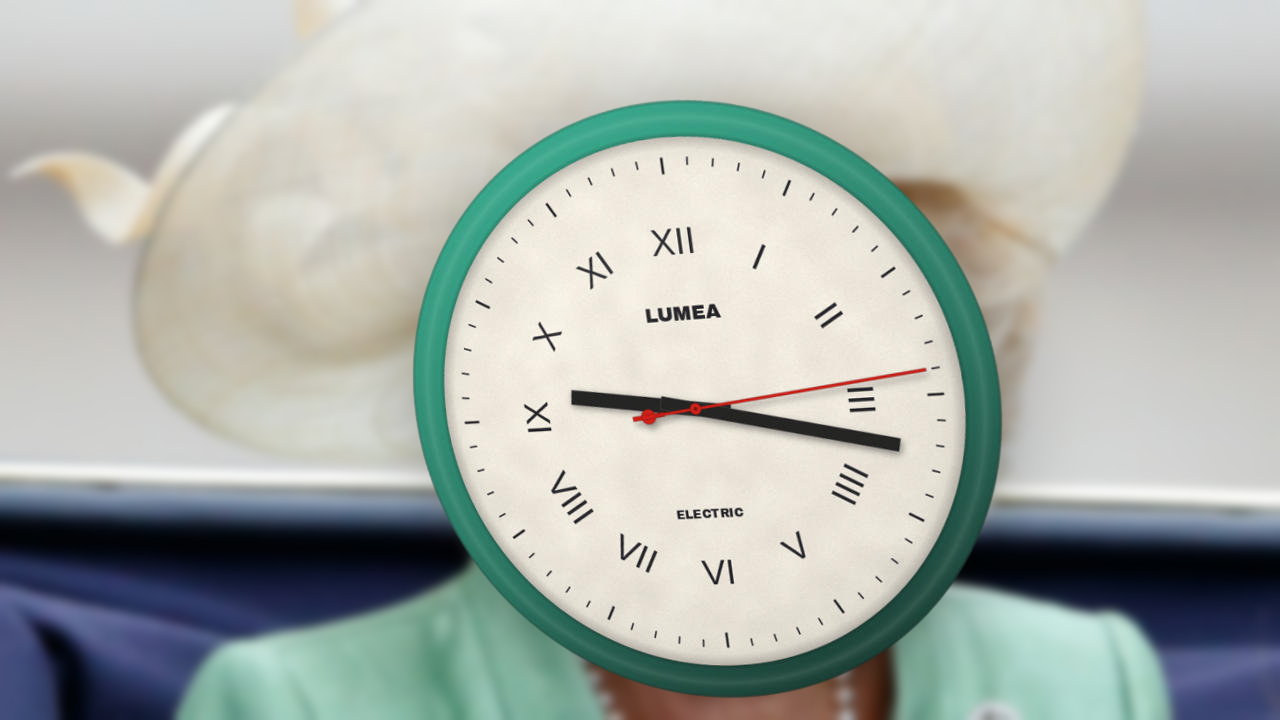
**9:17:14**
